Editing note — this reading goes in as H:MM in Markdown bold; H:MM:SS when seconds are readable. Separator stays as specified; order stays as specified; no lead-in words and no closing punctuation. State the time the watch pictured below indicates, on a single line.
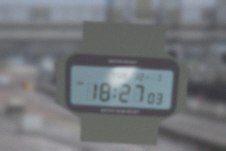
**18:27**
